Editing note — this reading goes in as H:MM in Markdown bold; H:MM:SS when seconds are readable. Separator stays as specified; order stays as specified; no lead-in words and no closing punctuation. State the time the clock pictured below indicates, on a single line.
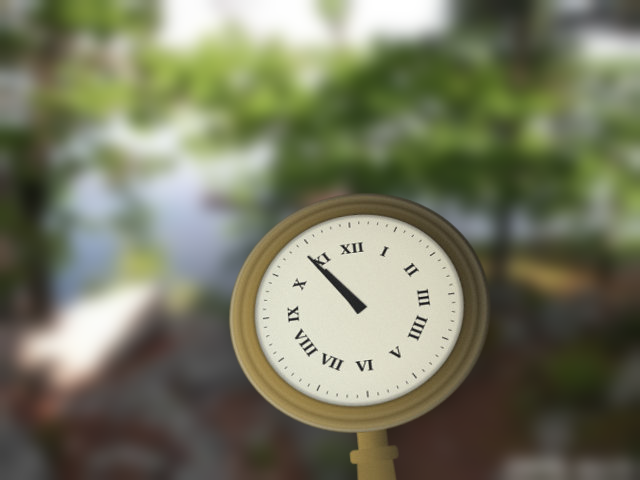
**10:54**
